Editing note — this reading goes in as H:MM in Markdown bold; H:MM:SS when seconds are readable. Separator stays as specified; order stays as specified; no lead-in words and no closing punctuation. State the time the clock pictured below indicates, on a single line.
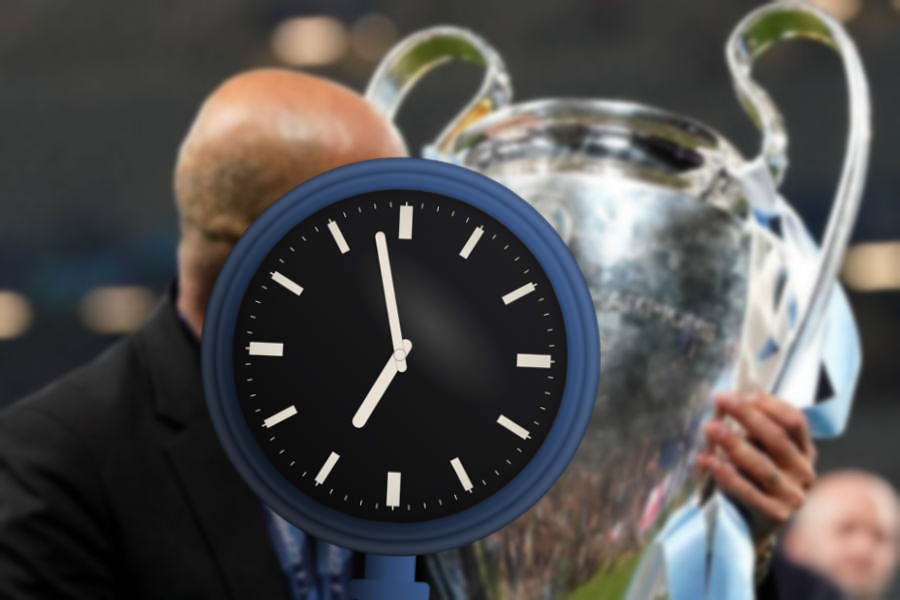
**6:58**
